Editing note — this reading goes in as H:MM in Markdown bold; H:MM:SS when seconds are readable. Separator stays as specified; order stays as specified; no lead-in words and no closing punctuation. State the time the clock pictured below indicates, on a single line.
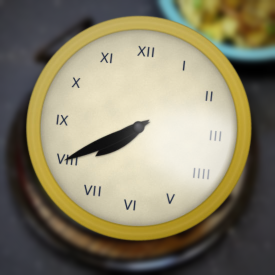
**7:40**
